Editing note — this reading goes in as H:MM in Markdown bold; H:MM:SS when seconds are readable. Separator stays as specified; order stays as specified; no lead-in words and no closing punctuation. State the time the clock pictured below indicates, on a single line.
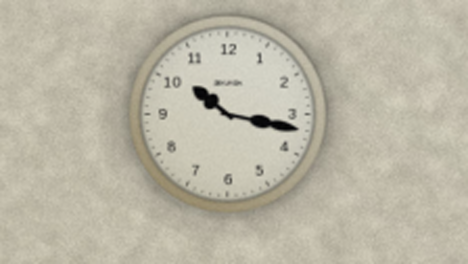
**10:17**
